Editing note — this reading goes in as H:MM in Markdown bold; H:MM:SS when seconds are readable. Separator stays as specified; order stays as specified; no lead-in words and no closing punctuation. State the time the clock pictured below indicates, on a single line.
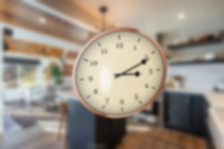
**3:11**
